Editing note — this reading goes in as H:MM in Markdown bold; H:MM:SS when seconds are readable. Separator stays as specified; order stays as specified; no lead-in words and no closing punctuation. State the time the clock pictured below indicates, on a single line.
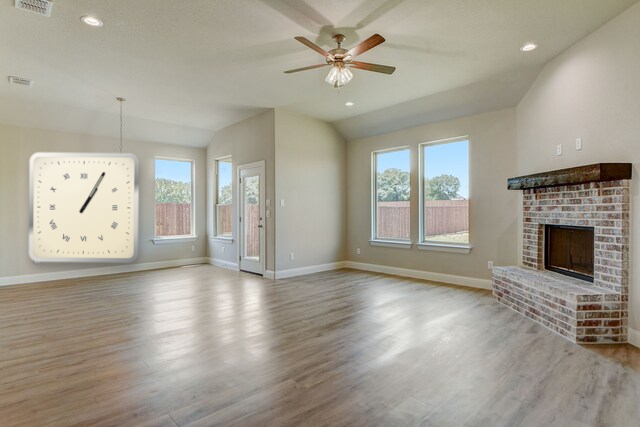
**1:05**
